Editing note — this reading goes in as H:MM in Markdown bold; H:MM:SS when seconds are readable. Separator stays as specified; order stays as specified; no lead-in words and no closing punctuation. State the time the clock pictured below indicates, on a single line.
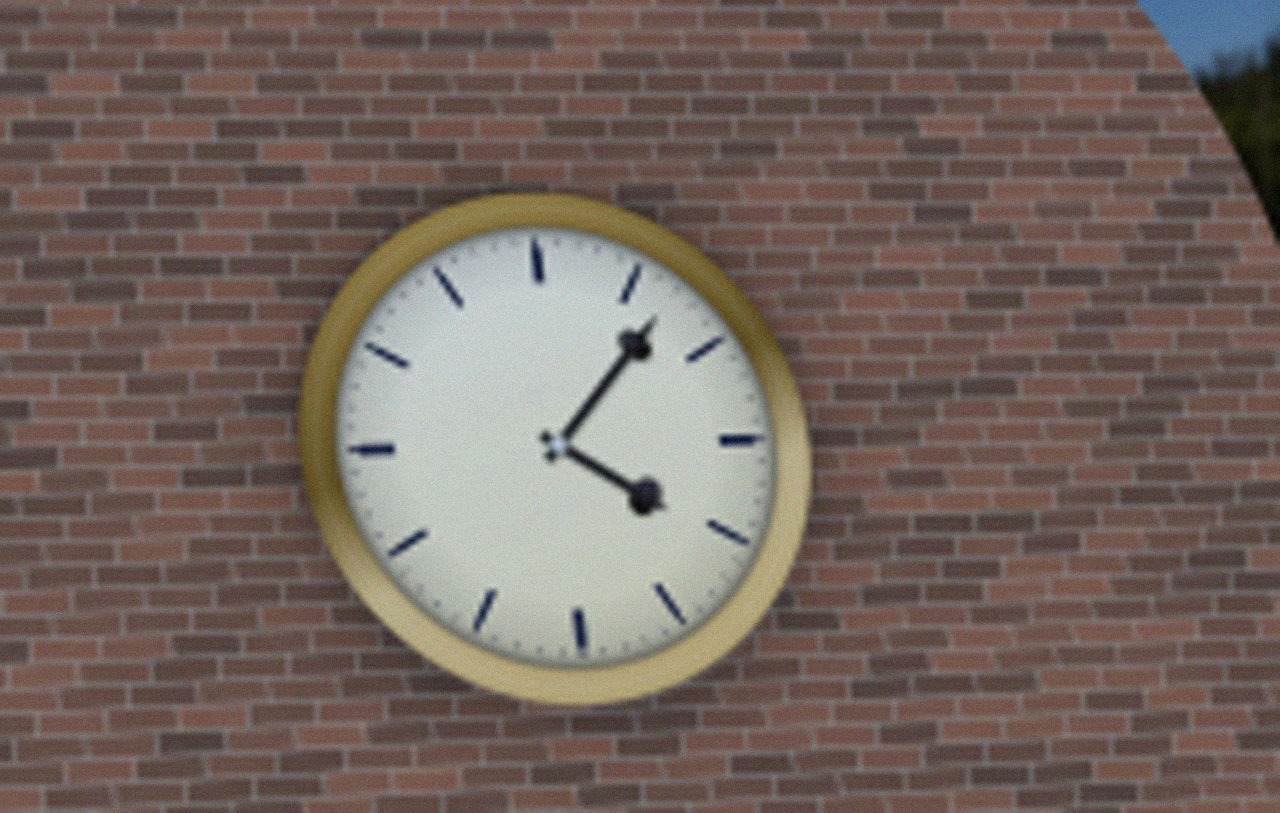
**4:07**
